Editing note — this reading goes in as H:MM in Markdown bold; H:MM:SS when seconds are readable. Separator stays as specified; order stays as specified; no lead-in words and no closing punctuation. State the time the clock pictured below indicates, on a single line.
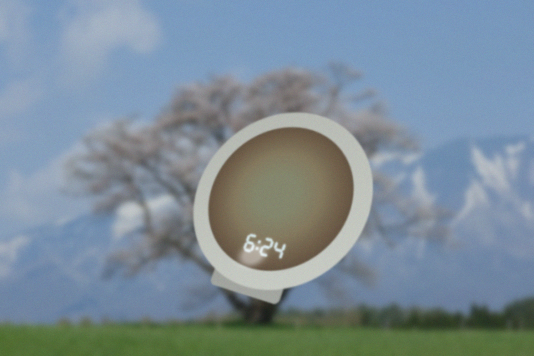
**6:24**
